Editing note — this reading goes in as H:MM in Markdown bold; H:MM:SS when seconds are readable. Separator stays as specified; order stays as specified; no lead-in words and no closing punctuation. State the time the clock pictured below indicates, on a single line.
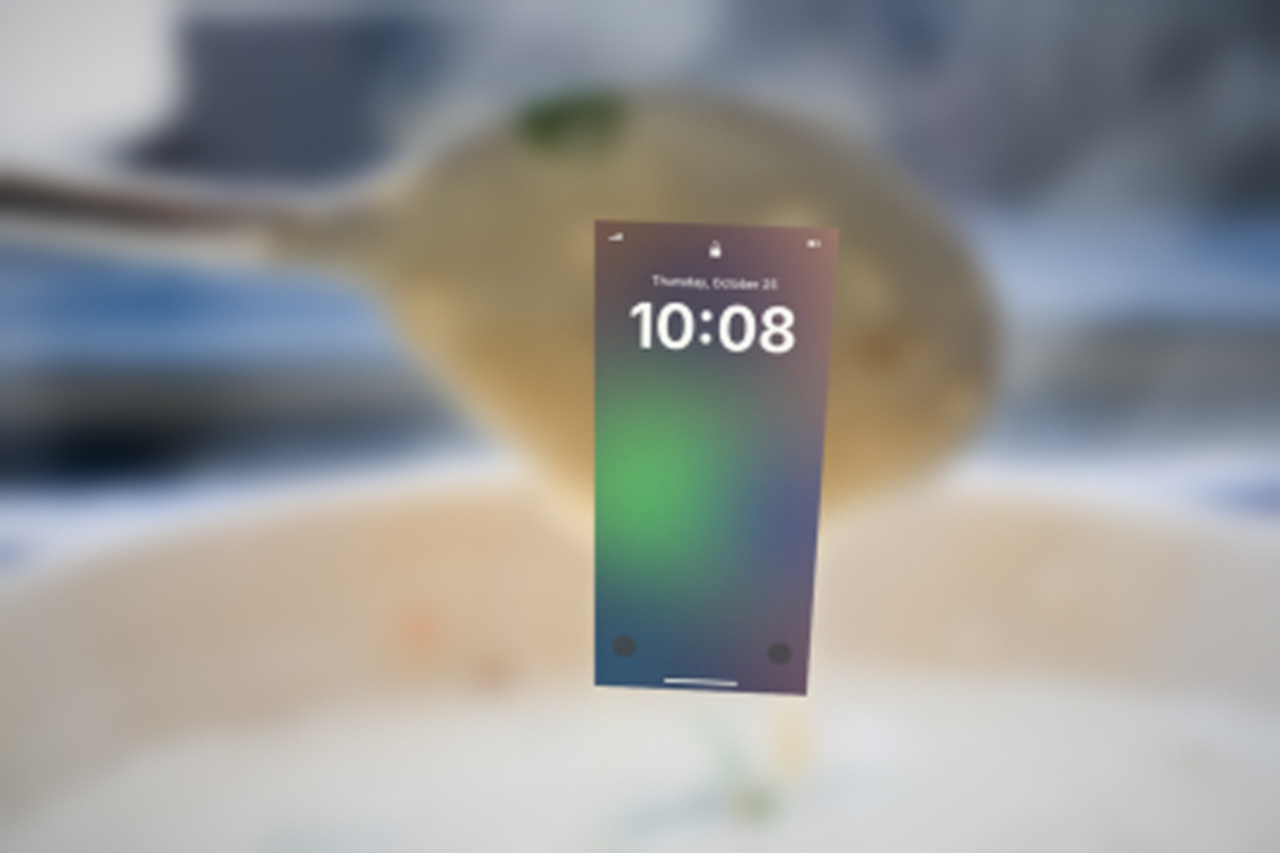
**10:08**
